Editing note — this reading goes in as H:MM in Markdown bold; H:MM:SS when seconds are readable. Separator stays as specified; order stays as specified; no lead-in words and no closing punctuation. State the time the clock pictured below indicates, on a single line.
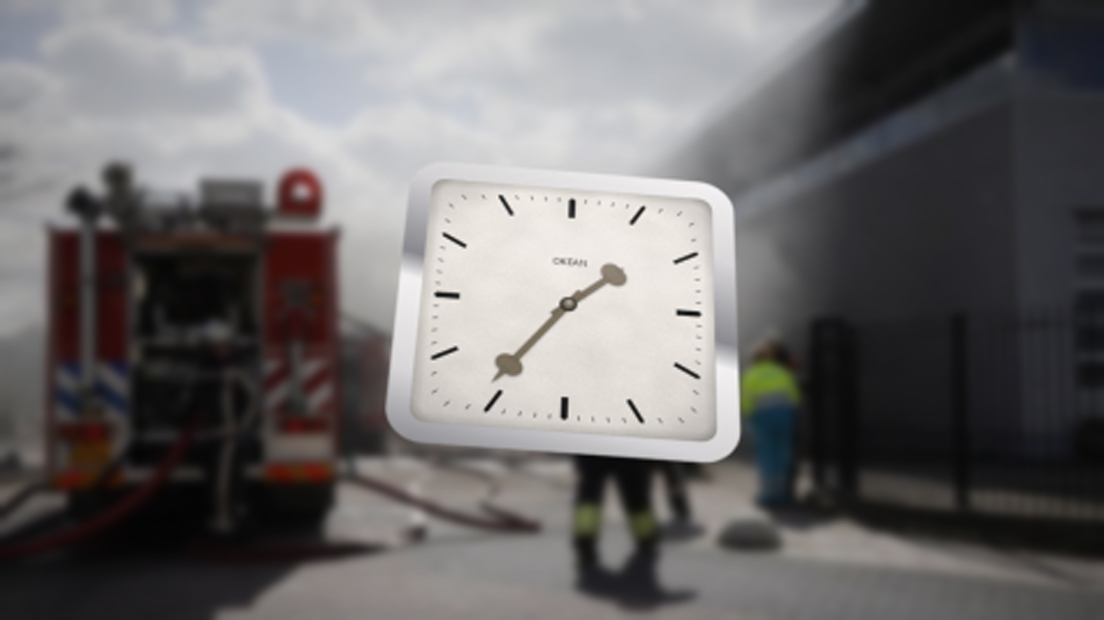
**1:36**
